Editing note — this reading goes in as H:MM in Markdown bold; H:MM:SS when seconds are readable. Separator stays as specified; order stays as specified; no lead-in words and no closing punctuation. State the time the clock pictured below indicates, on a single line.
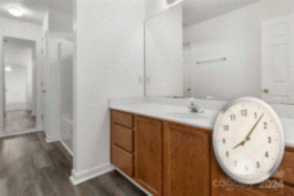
**8:07**
